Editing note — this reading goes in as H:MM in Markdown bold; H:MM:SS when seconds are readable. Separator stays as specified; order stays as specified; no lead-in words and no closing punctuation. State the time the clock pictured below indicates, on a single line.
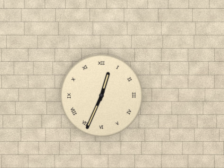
**12:34**
